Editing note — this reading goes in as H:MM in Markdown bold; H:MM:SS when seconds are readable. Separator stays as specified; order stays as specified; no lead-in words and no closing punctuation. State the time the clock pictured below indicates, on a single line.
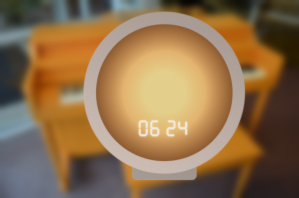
**6:24**
